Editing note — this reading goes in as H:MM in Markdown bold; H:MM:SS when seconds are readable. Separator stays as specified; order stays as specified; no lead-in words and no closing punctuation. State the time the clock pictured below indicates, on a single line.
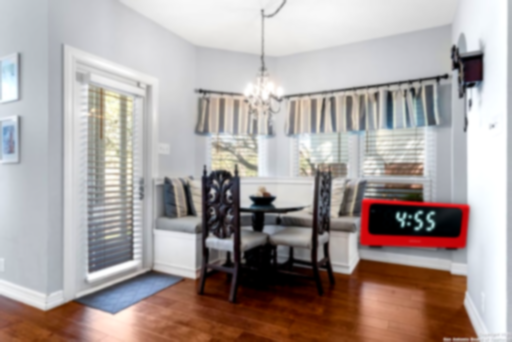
**4:55**
